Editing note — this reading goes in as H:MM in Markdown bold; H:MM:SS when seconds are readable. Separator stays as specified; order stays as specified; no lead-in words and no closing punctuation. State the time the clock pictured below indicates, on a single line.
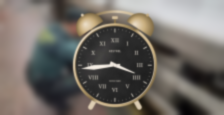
**3:44**
